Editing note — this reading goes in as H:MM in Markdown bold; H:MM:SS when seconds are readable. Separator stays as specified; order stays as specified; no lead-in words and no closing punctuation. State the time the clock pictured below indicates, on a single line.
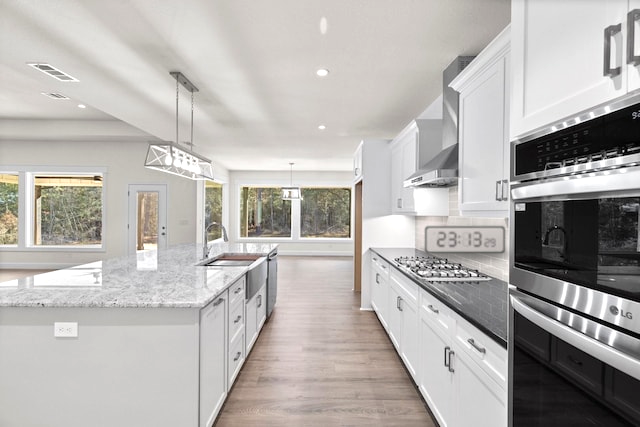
**23:13**
